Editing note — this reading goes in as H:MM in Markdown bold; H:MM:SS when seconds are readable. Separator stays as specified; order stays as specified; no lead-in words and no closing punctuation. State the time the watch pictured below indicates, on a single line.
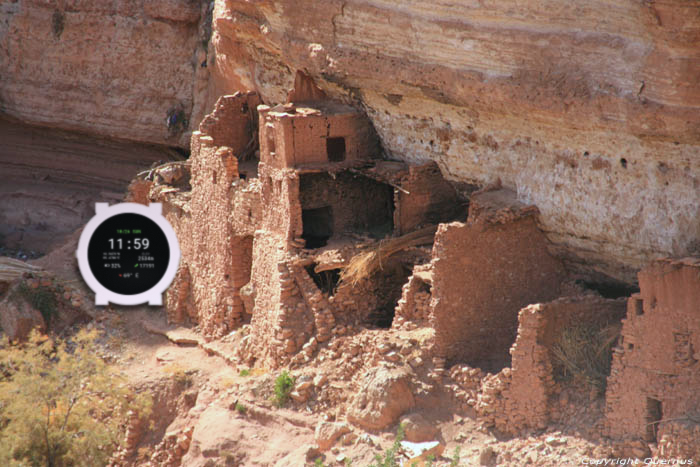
**11:59**
